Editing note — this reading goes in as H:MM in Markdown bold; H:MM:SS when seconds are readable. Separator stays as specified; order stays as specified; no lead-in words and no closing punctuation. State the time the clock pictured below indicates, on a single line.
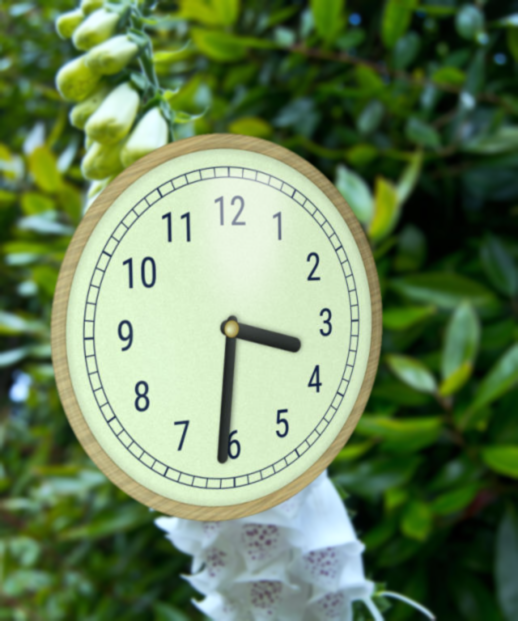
**3:31**
